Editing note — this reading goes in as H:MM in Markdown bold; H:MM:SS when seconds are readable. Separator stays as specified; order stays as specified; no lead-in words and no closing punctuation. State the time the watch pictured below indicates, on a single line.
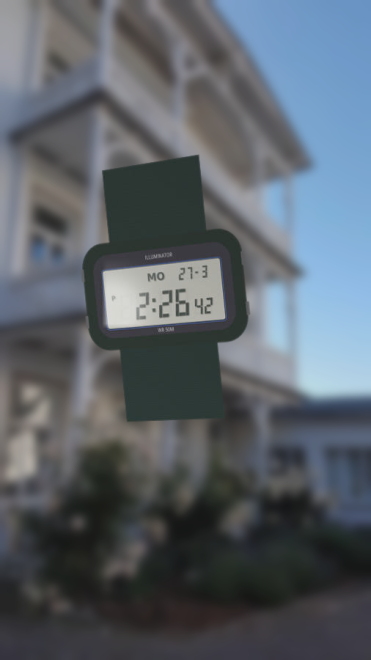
**2:26:42**
